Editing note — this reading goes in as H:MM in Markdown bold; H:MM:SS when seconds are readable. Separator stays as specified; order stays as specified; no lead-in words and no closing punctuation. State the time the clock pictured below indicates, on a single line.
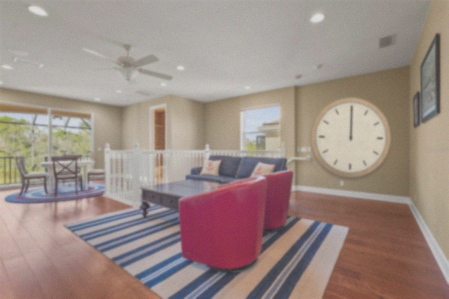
**12:00**
